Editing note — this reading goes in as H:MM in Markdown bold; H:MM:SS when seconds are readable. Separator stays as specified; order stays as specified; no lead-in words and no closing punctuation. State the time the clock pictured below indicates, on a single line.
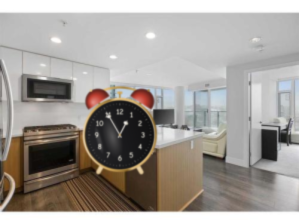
**12:55**
